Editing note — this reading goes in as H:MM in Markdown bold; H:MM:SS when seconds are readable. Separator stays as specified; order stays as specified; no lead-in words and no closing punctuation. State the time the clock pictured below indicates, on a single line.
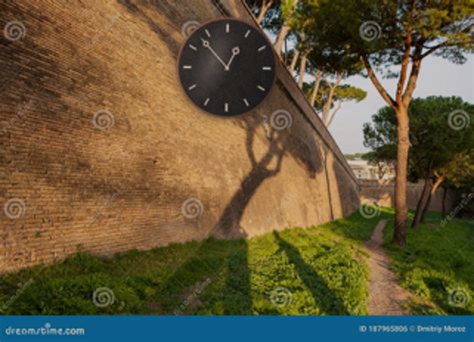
**12:53**
